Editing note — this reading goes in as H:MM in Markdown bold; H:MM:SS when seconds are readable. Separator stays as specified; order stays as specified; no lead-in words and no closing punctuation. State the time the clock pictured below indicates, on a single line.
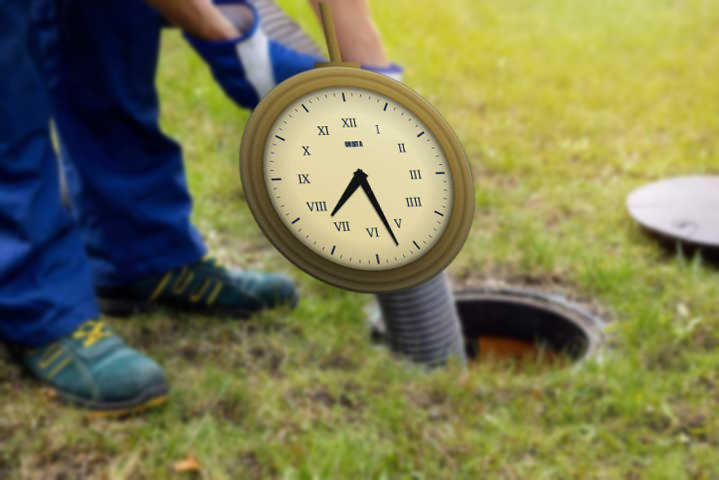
**7:27**
